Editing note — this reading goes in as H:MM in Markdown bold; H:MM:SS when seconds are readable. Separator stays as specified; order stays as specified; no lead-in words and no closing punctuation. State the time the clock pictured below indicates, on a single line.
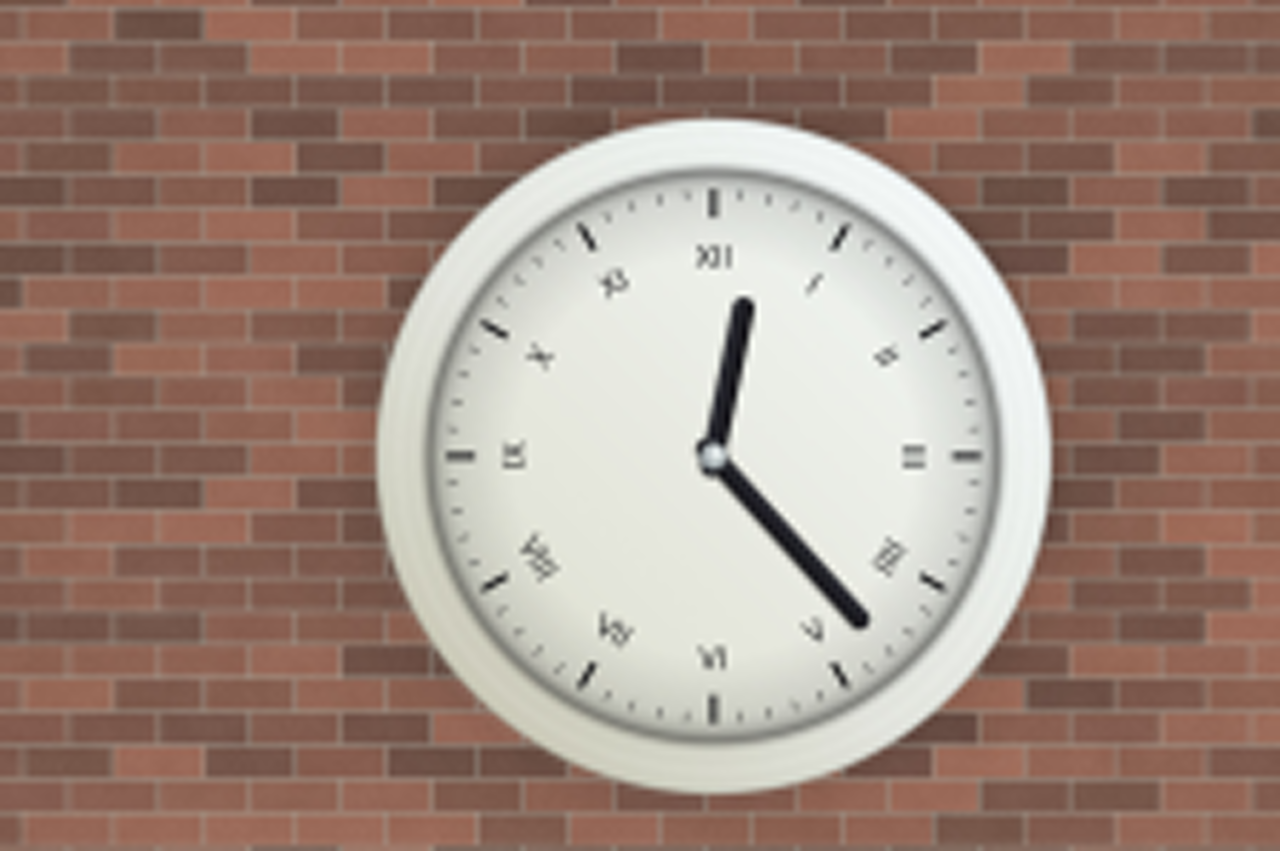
**12:23**
